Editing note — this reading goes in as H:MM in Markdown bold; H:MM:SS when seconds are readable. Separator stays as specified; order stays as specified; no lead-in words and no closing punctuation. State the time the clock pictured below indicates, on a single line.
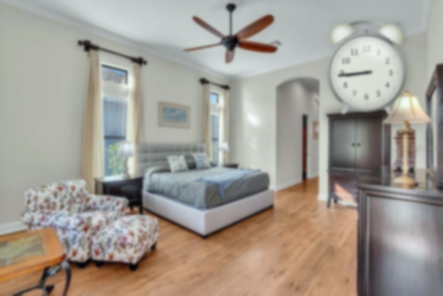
**8:44**
